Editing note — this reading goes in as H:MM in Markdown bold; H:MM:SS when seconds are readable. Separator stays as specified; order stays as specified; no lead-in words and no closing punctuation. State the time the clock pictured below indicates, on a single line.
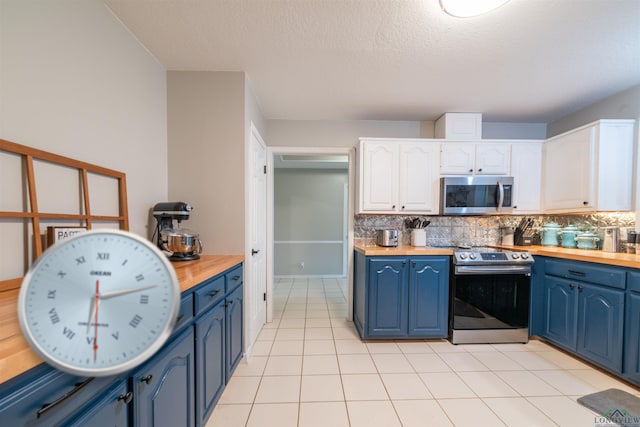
**6:12:29**
